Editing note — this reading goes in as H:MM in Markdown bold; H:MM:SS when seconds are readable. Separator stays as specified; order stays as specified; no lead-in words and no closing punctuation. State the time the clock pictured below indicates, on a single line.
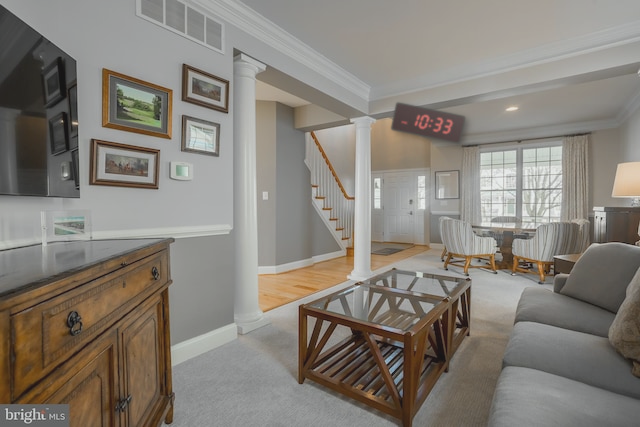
**10:33**
